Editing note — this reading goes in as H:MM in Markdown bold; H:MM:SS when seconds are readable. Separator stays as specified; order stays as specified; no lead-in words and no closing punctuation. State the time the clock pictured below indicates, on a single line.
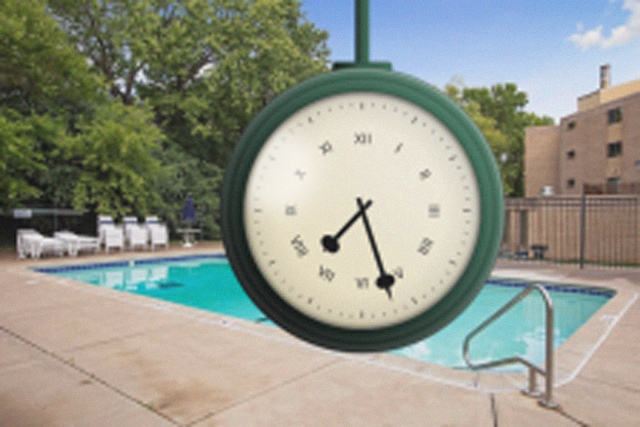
**7:27**
